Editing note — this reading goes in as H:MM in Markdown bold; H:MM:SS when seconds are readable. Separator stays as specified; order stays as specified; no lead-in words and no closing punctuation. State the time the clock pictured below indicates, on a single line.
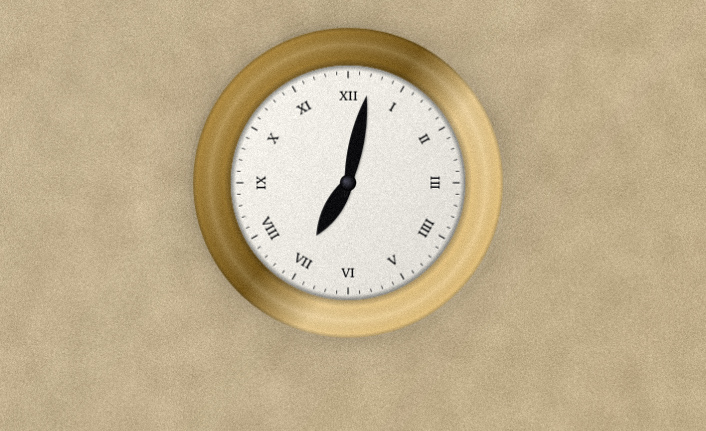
**7:02**
